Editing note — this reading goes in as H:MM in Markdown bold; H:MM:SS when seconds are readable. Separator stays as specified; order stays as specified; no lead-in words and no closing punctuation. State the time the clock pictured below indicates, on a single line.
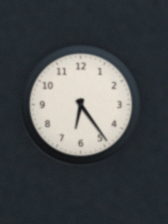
**6:24**
